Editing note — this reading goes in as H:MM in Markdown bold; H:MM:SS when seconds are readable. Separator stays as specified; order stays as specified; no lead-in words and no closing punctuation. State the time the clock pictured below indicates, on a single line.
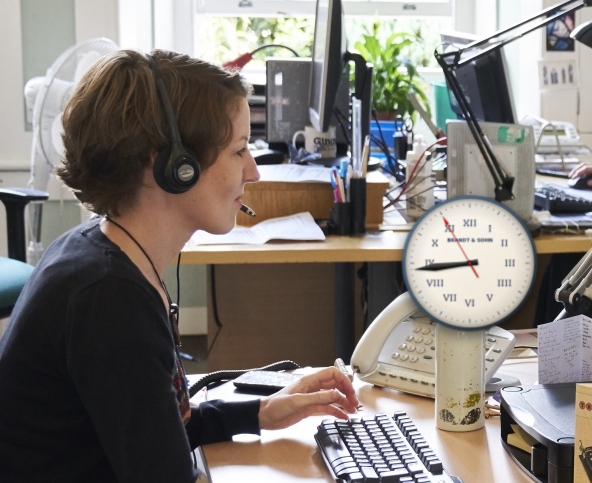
**8:43:55**
